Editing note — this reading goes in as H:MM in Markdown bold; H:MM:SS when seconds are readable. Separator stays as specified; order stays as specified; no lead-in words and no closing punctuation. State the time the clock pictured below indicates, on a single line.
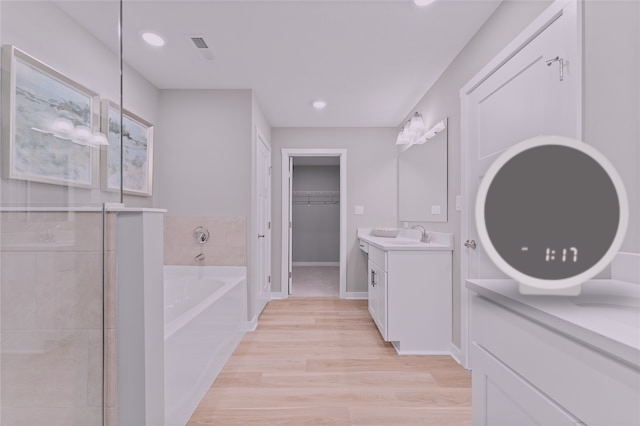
**1:17**
